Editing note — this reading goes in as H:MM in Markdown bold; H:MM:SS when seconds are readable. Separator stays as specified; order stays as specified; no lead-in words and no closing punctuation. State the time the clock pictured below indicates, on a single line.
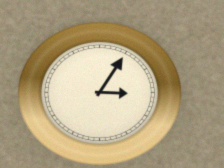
**3:05**
